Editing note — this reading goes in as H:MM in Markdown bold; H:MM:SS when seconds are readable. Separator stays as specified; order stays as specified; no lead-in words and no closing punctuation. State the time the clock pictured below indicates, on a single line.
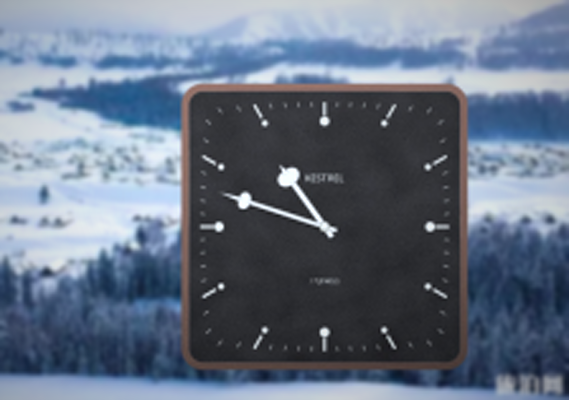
**10:48**
